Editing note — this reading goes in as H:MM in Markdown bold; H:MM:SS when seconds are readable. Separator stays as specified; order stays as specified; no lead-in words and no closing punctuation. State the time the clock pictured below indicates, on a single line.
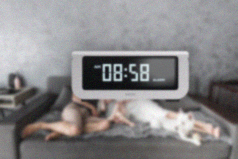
**8:58**
